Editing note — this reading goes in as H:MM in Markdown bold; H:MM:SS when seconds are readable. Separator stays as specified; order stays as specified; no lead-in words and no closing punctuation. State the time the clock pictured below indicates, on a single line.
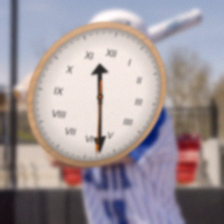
**11:27:28**
